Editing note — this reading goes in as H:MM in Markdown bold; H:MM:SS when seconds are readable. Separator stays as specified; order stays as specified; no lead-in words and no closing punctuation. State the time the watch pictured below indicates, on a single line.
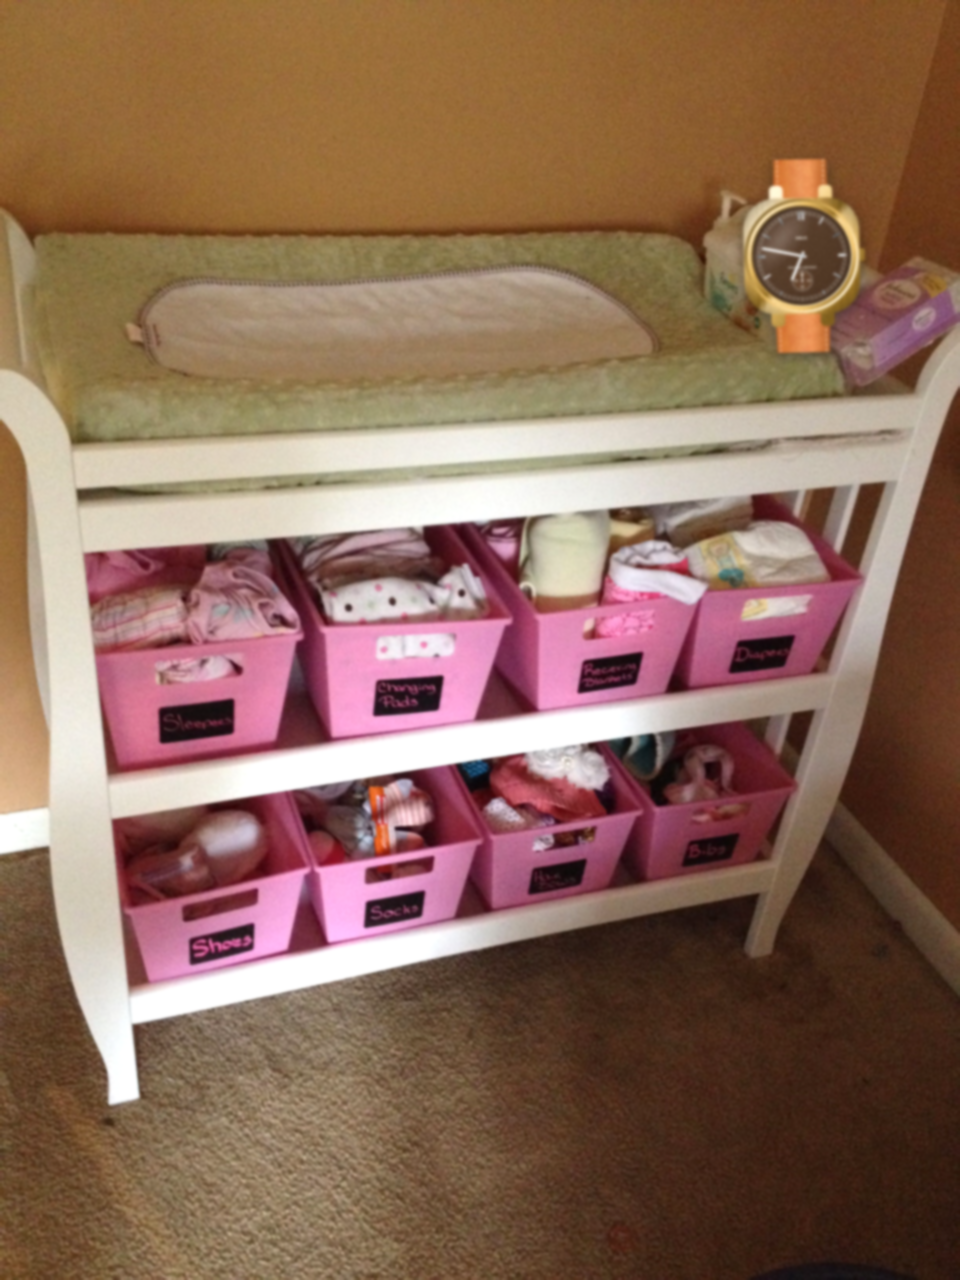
**6:47**
